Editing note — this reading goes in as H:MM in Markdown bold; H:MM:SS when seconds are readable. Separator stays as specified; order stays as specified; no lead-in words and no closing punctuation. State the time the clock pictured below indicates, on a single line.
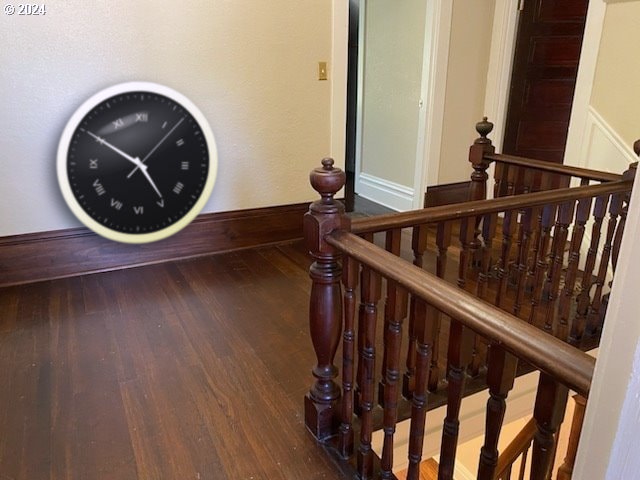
**4:50:07**
